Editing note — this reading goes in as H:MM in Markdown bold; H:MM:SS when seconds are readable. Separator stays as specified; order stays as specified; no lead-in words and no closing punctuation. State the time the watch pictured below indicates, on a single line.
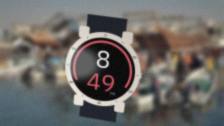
**8:49**
